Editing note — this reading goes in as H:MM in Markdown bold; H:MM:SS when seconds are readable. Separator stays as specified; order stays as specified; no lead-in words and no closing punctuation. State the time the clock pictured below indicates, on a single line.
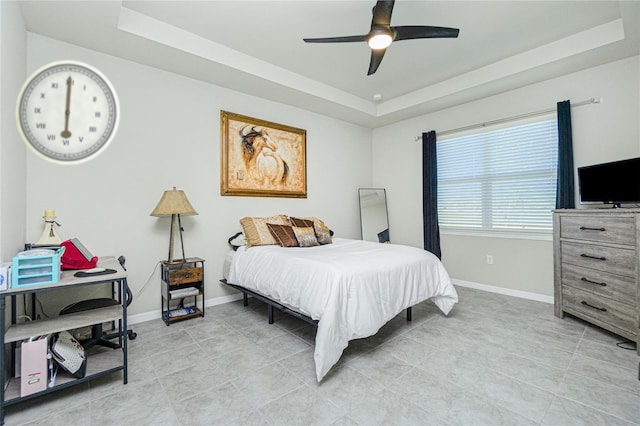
**6:00**
